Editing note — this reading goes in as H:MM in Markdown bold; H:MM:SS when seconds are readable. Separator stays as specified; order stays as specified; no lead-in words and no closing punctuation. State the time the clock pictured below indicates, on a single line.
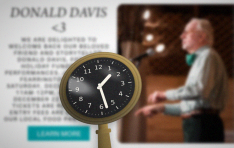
**1:28**
